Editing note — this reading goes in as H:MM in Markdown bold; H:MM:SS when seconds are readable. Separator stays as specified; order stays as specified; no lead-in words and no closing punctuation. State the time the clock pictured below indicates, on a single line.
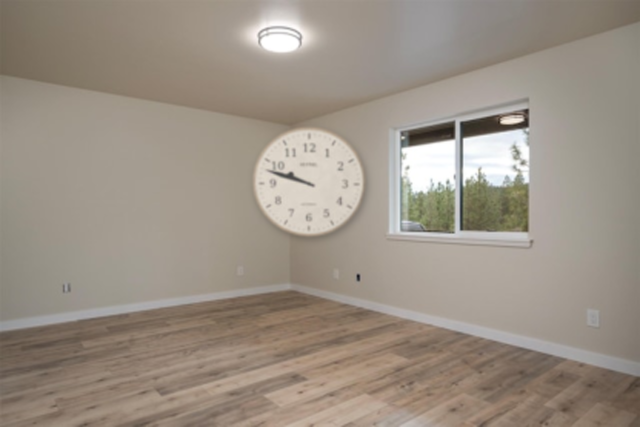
**9:48**
